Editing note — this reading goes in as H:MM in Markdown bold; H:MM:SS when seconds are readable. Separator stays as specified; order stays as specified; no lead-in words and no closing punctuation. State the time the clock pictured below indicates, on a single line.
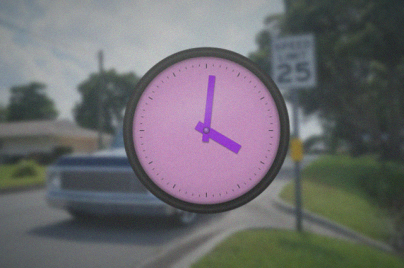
**4:01**
